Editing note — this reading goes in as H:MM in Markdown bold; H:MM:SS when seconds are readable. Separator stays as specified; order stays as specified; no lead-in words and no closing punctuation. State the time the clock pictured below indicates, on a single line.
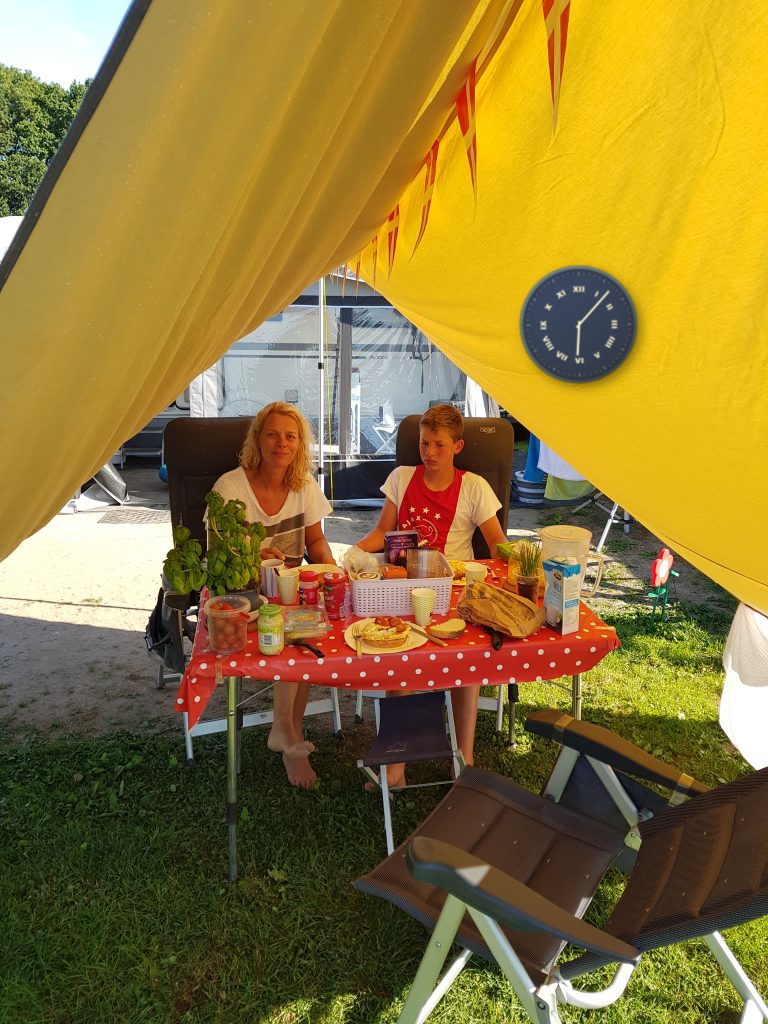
**6:07**
